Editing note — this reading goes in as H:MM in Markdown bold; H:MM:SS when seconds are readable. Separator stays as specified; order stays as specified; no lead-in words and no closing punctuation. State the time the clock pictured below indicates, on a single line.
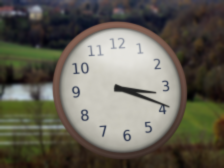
**3:19**
